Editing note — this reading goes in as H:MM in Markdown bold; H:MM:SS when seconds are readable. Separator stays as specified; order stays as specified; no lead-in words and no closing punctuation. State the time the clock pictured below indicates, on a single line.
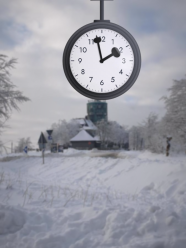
**1:58**
